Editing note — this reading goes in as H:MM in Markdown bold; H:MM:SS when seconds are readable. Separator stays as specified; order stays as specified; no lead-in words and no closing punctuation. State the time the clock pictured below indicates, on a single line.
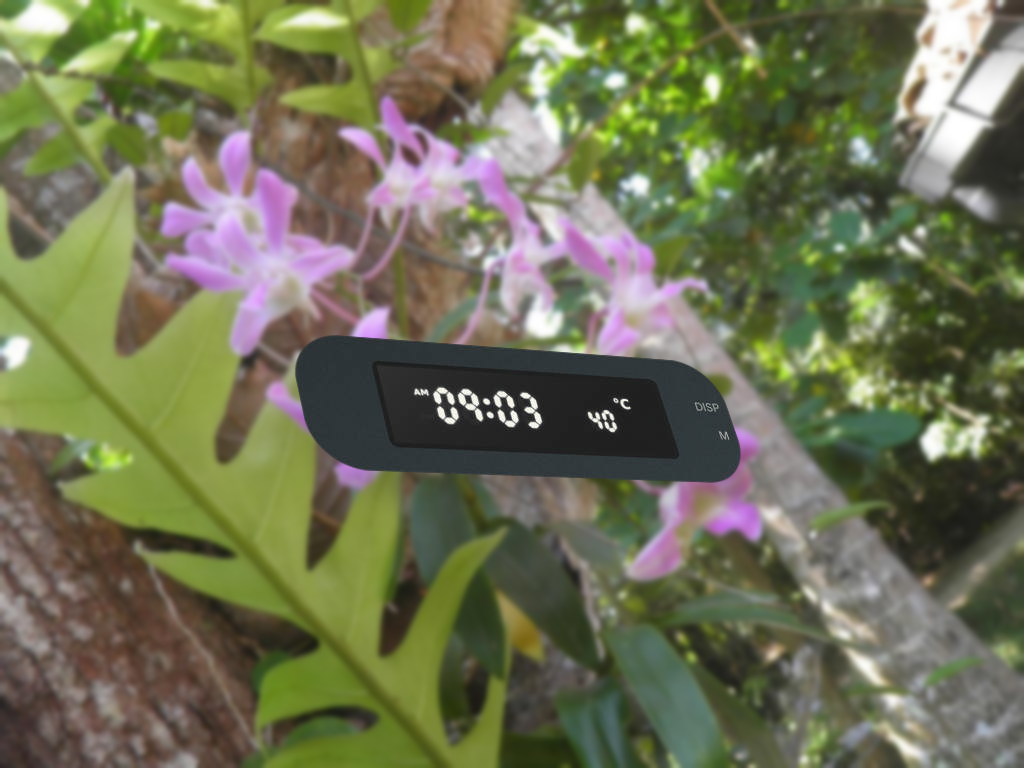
**9:03**
